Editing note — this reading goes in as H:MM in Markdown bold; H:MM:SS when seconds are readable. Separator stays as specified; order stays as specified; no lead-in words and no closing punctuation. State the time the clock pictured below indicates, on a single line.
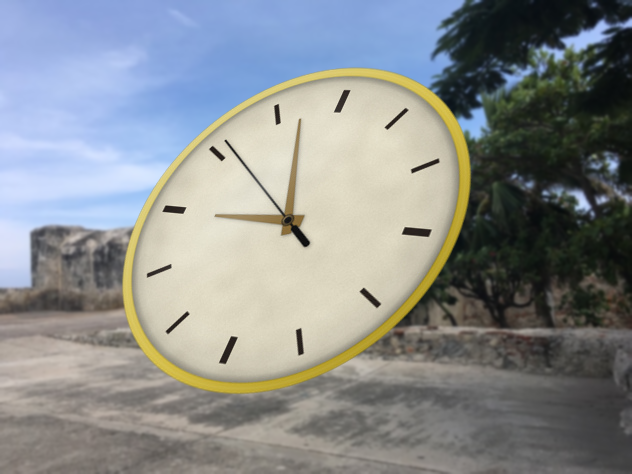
**8:56:51**
